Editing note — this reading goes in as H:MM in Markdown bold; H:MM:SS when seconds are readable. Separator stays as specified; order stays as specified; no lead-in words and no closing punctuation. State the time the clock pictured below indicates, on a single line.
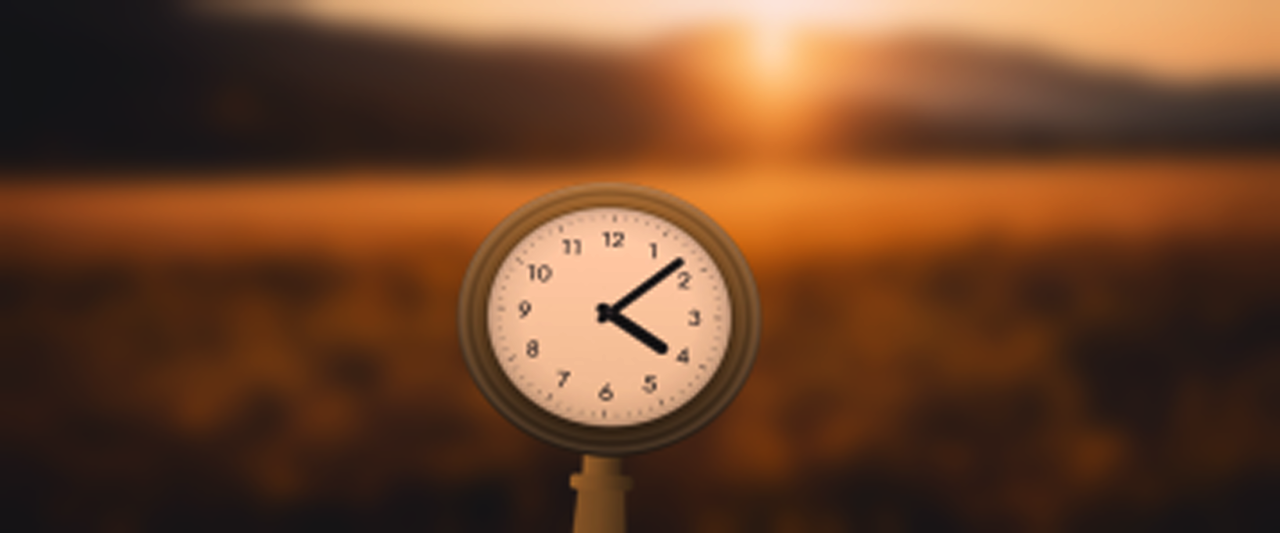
**4:08**
